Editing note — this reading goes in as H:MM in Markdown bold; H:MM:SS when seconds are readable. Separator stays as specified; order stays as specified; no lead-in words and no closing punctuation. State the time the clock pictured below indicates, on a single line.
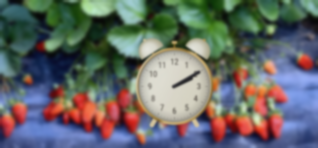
**2:10**
